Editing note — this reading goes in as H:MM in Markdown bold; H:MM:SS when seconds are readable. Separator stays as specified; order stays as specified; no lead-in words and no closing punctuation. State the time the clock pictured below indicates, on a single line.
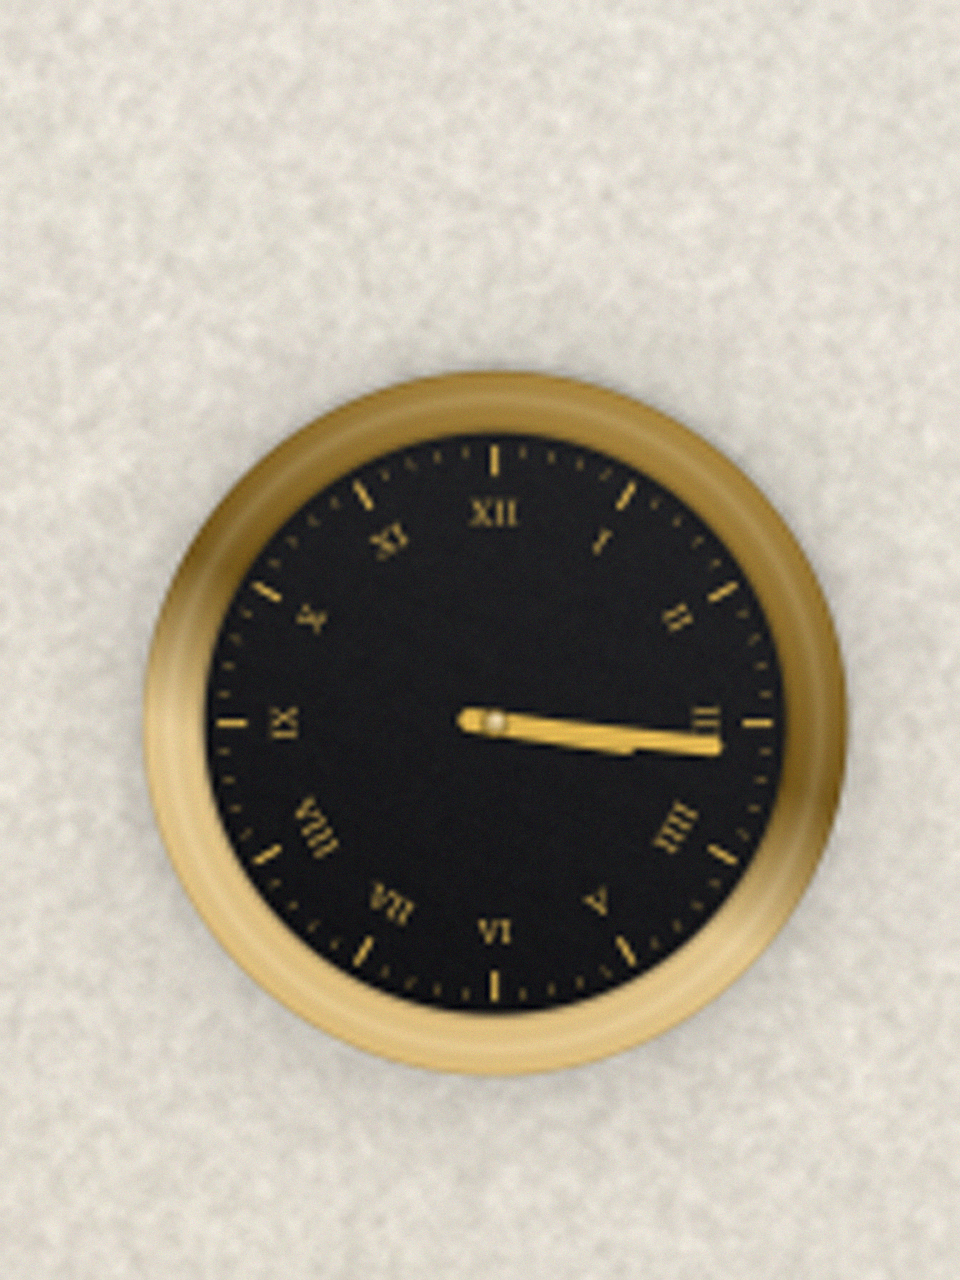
**3:16**
